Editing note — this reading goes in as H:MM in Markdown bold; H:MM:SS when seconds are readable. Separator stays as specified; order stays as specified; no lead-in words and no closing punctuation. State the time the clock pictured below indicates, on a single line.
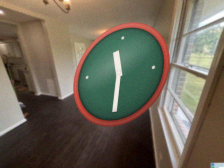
**11:30**
